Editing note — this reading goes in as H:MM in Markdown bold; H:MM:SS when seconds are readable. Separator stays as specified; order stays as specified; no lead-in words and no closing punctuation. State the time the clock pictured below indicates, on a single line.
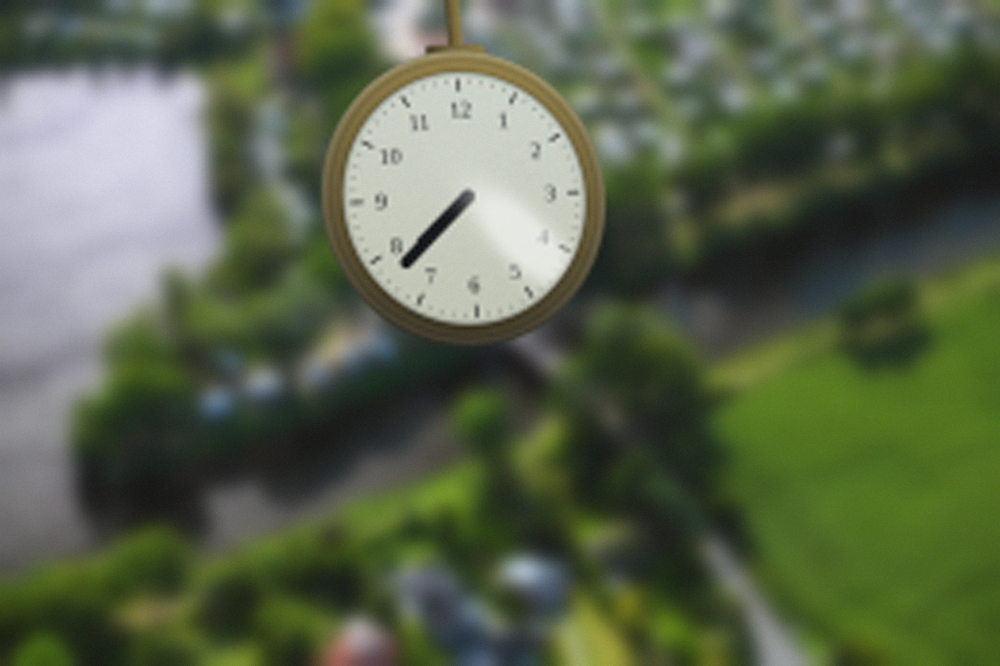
**7:38**
